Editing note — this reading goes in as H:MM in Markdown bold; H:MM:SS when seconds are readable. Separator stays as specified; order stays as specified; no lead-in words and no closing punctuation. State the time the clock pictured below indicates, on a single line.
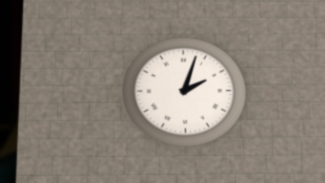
**2:03**
